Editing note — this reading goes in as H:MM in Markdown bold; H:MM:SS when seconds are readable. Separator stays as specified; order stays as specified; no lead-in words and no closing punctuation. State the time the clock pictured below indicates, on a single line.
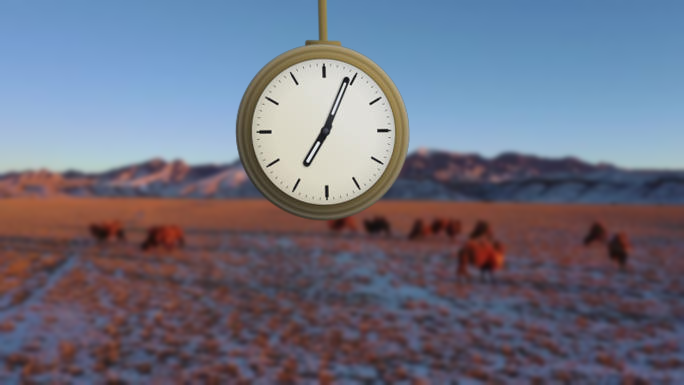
**7:04**
